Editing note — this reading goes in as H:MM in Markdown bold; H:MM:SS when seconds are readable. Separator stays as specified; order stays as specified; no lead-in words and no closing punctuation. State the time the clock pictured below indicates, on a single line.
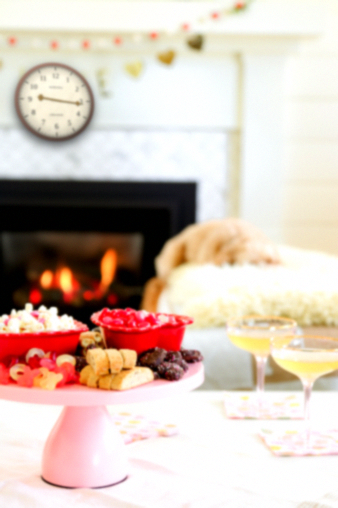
**9:16**
